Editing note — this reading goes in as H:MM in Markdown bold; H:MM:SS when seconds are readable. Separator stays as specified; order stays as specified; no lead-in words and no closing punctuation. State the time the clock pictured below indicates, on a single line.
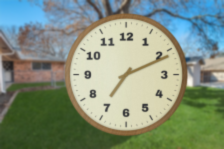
**7:11**
